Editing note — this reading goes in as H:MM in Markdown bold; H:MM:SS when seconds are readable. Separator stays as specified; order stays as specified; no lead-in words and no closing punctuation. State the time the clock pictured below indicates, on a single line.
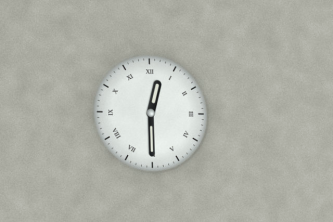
**12:30**
